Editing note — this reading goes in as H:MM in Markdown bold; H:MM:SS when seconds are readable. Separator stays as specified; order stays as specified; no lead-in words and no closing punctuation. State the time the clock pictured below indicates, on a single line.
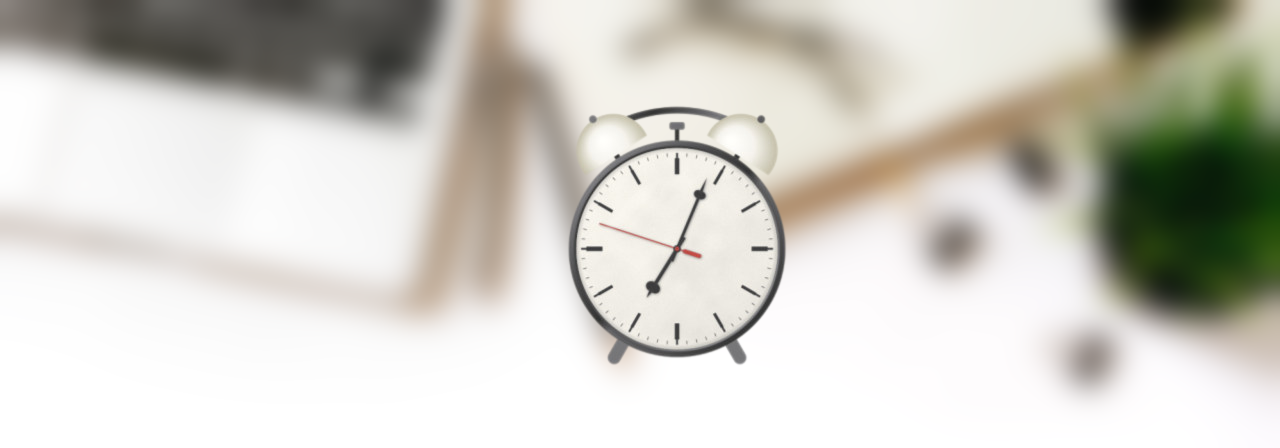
**7:03:48**
